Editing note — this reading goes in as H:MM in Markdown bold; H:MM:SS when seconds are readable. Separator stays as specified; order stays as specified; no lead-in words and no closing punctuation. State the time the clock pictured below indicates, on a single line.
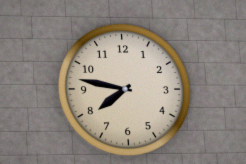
**7:47**
